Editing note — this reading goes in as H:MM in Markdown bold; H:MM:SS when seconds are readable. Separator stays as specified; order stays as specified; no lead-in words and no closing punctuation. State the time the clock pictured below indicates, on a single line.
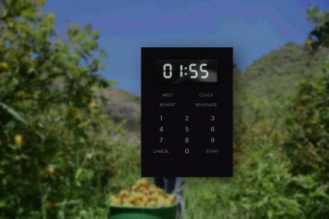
**1:55**
